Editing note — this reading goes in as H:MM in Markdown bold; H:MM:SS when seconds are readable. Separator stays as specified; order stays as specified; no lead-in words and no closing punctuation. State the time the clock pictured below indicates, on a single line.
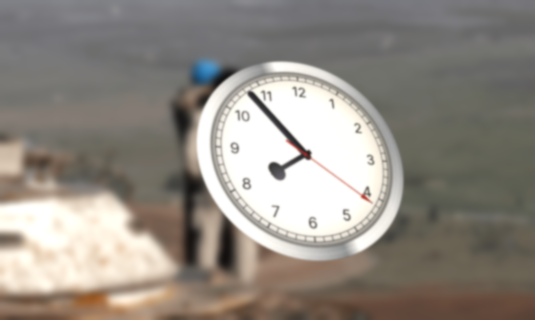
**7:53:21**
